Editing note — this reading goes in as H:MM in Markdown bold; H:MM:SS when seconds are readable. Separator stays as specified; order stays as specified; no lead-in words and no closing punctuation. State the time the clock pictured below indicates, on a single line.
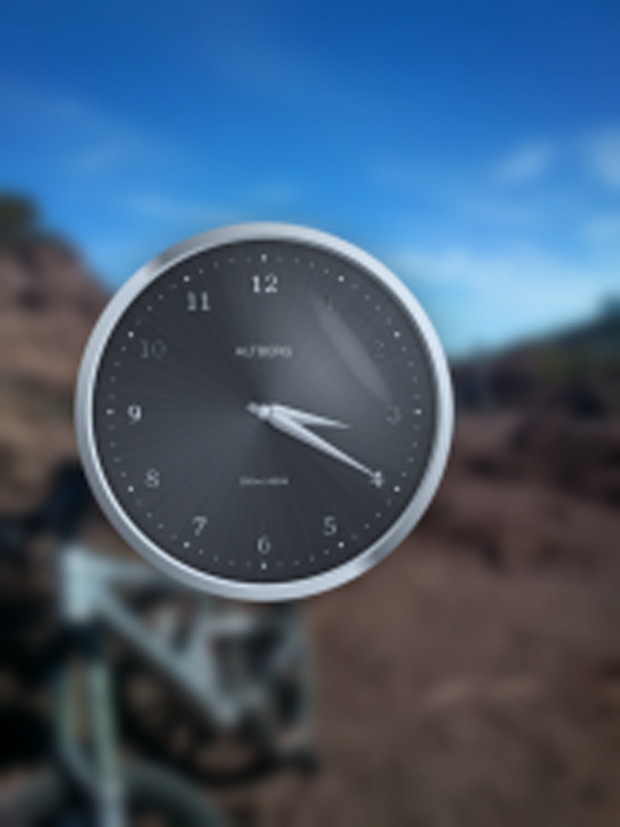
**3:20**
